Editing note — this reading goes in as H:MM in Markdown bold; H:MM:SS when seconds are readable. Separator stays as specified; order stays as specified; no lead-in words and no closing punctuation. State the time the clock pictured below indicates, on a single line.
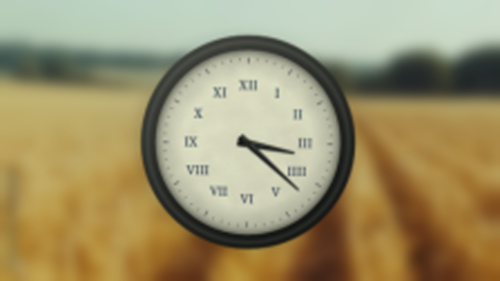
**3:22**
